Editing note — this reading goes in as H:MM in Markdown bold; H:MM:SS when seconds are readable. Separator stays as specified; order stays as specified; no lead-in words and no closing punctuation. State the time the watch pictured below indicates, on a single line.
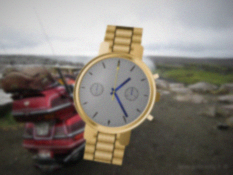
**1:24**
